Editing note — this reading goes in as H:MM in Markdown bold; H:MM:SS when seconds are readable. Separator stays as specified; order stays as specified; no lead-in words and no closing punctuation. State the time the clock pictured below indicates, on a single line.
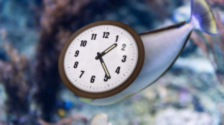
**1:24**
